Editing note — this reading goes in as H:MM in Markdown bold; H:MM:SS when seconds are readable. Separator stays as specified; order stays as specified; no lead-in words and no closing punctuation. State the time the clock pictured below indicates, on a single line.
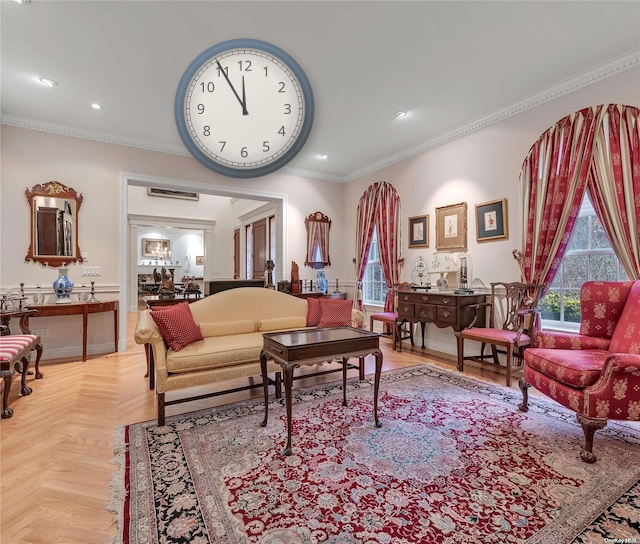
**11:55**
